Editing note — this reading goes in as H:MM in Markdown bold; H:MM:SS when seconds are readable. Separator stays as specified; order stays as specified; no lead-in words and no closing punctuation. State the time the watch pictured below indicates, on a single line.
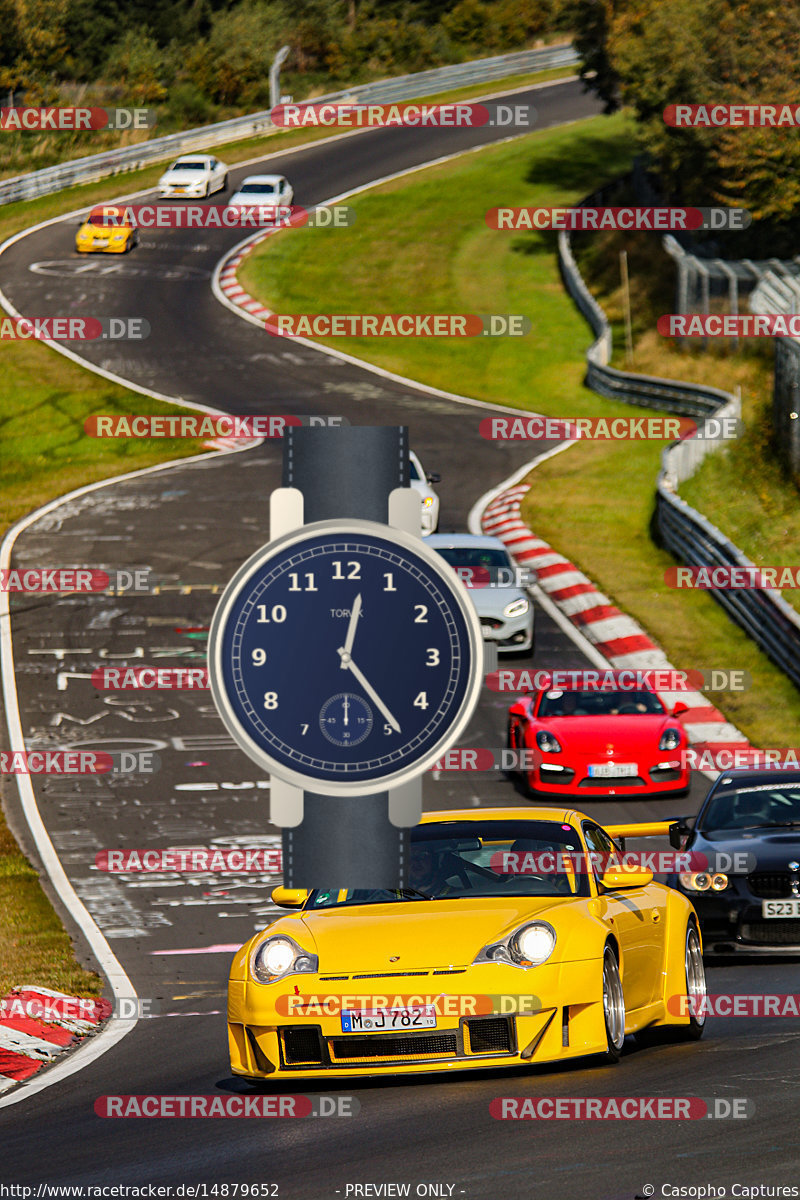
**12:24**
